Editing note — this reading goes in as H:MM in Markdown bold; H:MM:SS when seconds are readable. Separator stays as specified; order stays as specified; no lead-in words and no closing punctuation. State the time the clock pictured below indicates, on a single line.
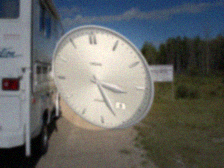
**3:26**
